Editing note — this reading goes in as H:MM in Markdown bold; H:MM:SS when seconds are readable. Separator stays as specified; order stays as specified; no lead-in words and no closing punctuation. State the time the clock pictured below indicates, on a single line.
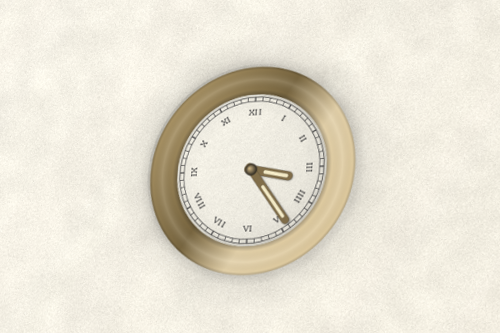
**3:24**
